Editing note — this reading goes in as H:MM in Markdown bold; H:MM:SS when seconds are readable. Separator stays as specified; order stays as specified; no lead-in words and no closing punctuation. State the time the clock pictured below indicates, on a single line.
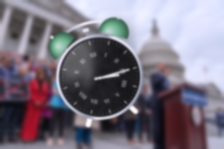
**3:15**
